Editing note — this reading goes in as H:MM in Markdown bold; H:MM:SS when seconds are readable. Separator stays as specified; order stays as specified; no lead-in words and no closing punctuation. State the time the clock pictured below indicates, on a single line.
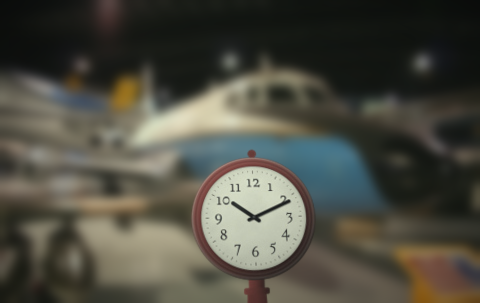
**10:11**
